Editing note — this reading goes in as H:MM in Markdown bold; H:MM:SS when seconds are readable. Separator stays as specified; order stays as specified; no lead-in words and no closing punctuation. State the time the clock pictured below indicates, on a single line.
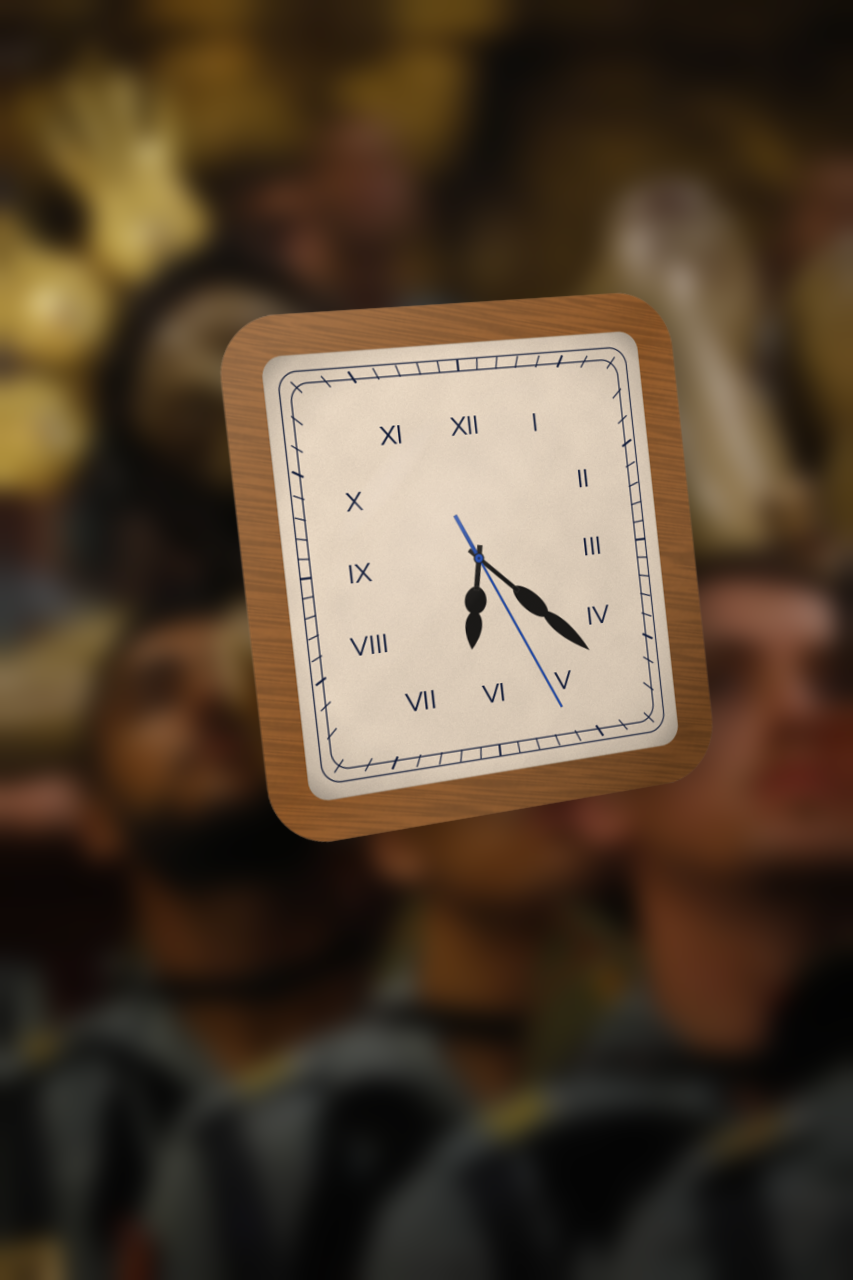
**6:22:26**
